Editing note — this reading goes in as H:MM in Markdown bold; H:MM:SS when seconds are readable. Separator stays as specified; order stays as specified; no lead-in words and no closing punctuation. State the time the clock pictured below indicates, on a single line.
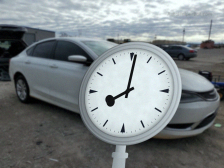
**8:01**
